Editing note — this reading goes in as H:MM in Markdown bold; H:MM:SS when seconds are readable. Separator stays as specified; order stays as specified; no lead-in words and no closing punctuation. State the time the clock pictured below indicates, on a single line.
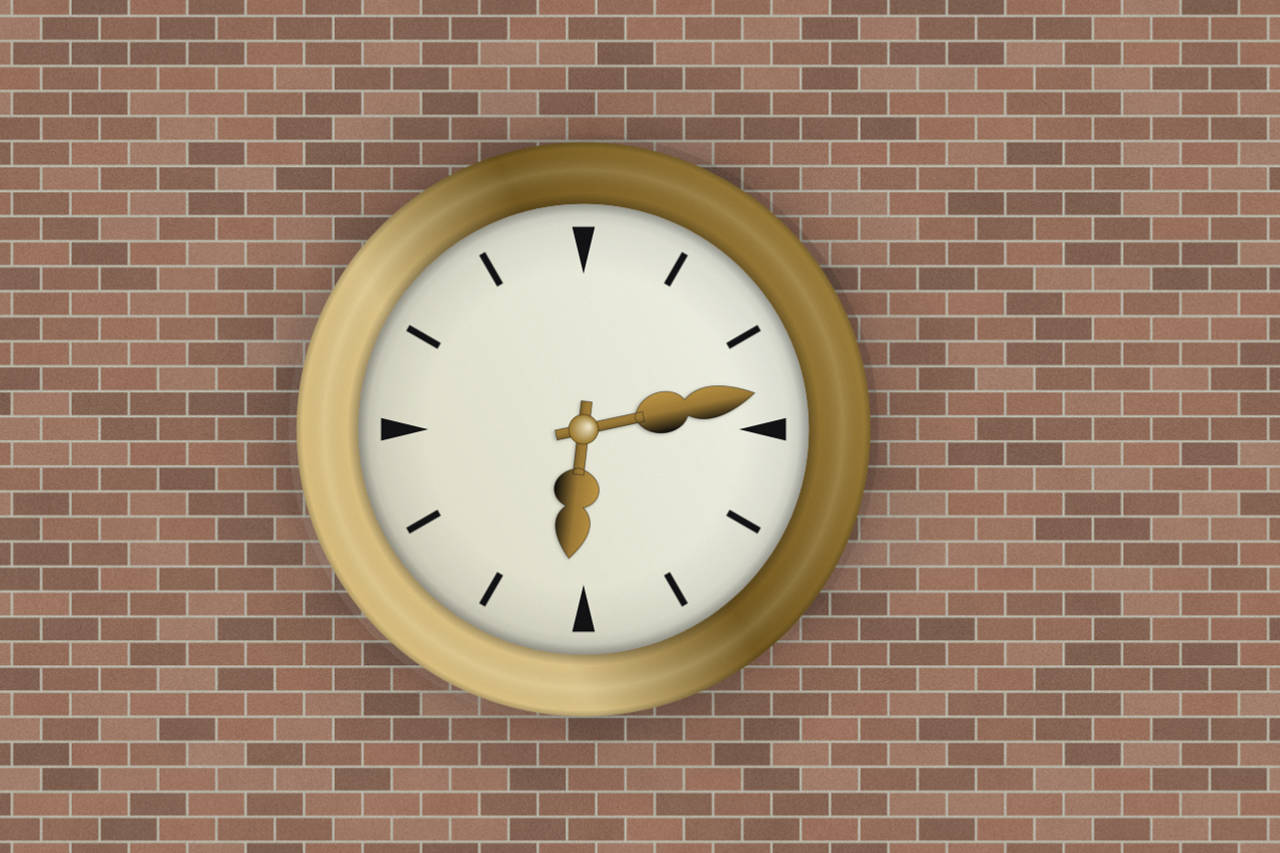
**6:13**
